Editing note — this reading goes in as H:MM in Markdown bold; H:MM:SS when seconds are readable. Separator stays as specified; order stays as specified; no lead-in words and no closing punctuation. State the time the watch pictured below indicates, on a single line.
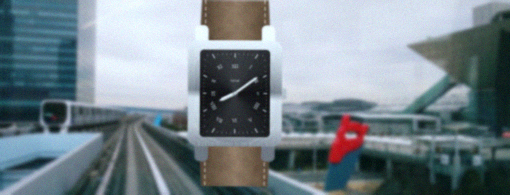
**8:09**
